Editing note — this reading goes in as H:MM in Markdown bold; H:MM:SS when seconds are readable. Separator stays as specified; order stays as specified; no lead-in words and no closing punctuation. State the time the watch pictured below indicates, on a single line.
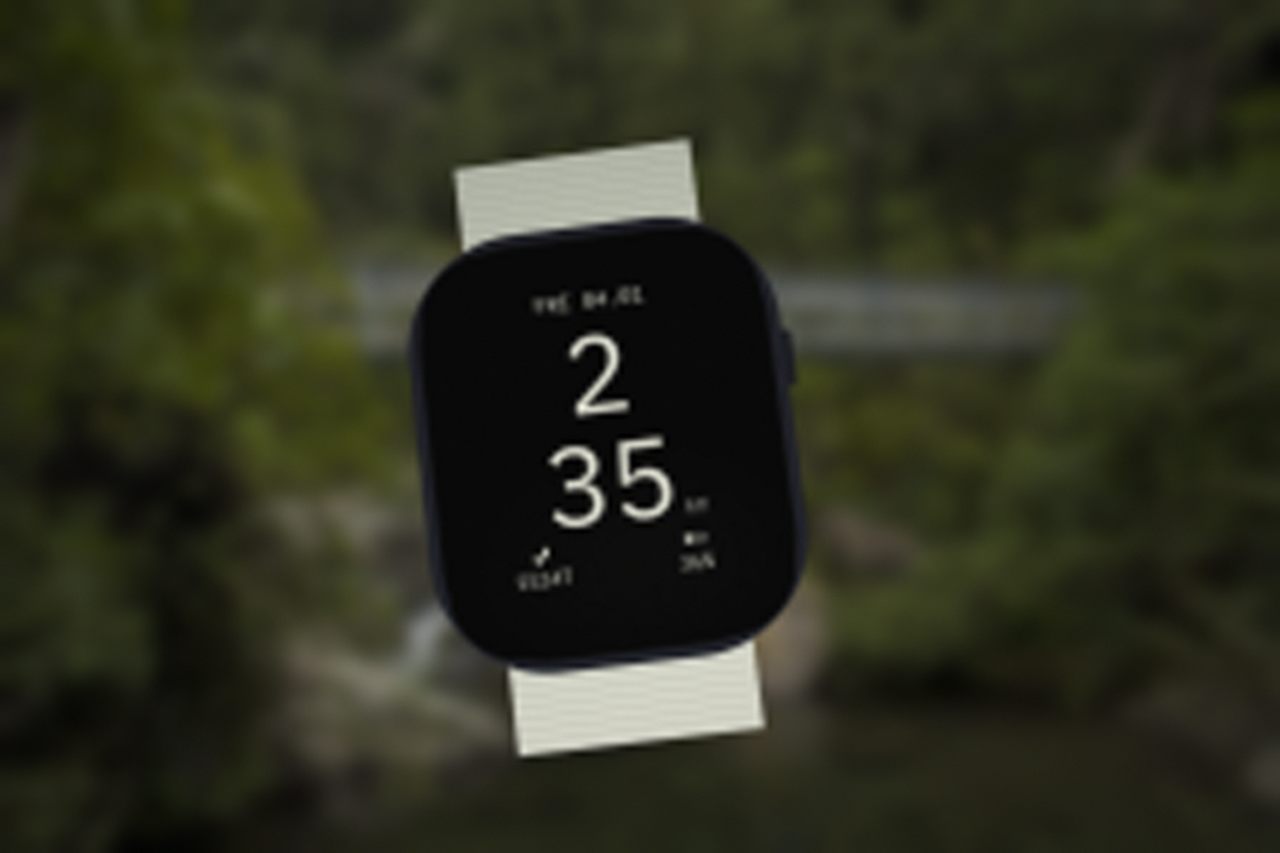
**2:35**
